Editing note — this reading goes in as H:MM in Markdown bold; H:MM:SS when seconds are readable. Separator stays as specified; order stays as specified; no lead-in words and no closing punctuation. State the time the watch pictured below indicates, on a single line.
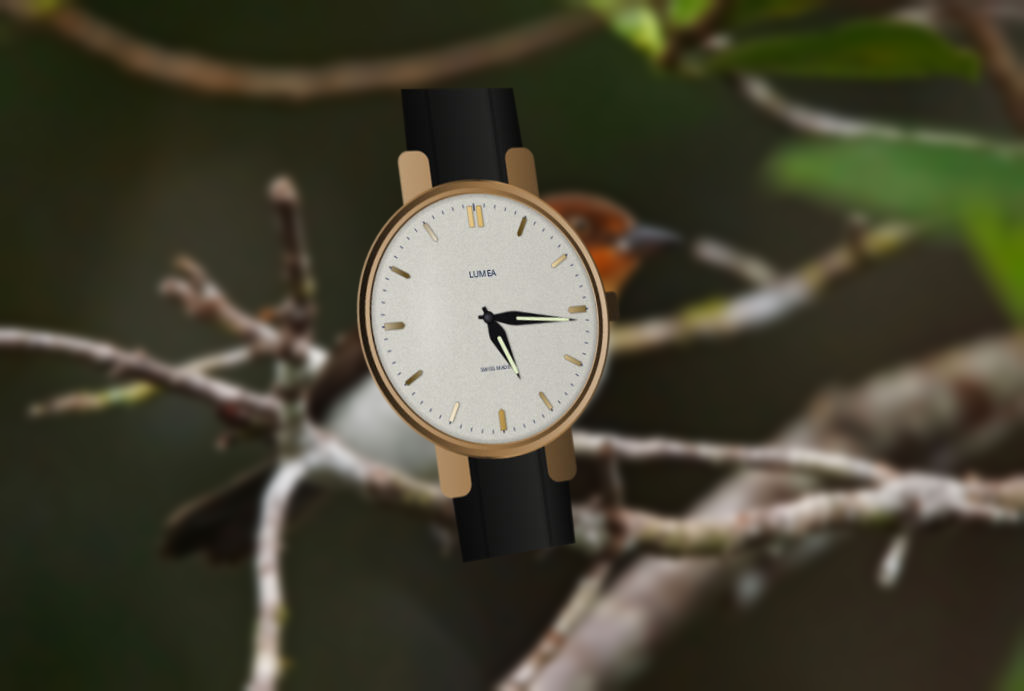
**5:16**
